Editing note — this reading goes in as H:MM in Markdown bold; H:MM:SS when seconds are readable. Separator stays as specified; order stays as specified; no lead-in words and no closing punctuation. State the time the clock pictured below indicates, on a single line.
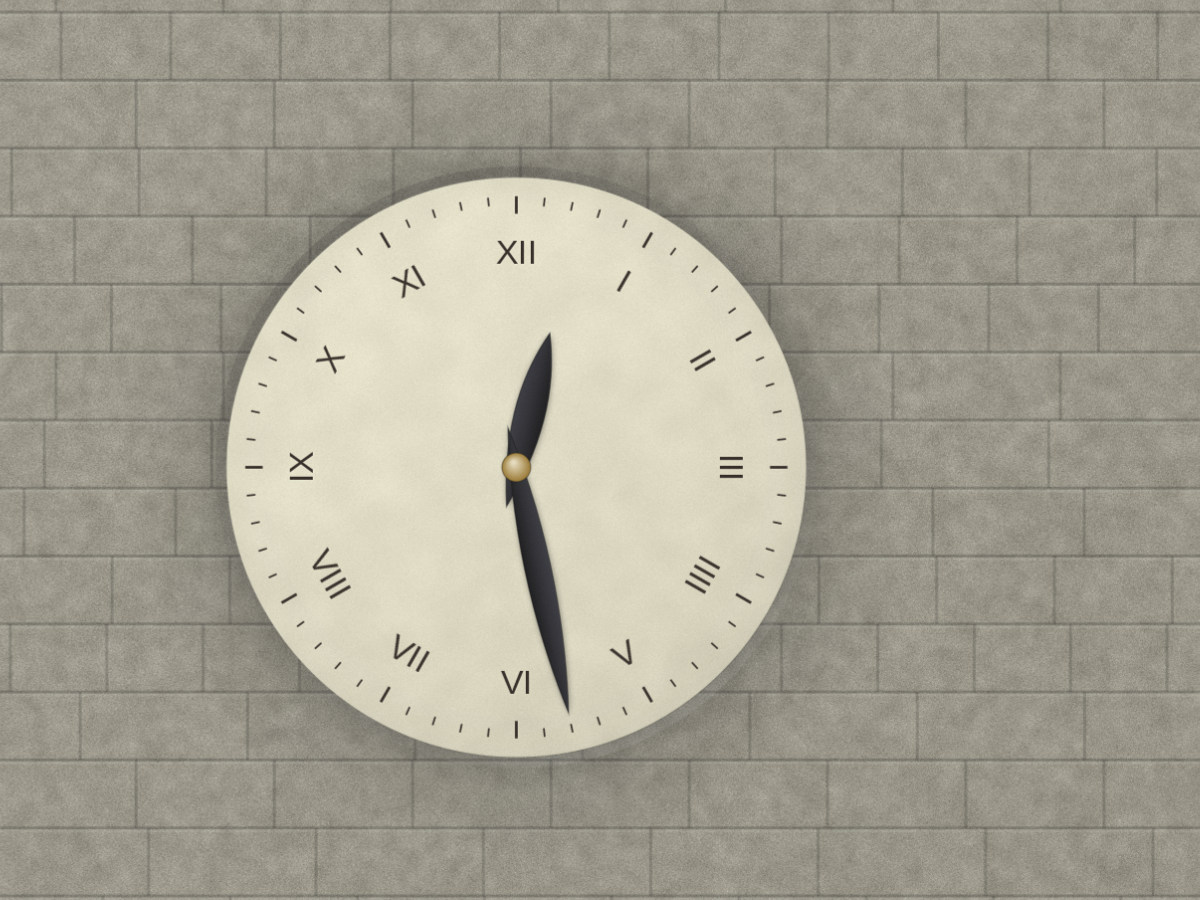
**12:28**
